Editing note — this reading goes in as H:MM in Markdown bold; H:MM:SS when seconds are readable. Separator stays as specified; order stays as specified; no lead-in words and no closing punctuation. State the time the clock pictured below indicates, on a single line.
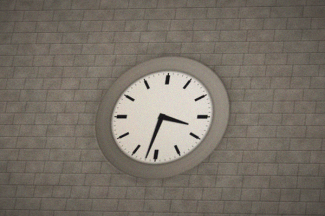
**3:32**
